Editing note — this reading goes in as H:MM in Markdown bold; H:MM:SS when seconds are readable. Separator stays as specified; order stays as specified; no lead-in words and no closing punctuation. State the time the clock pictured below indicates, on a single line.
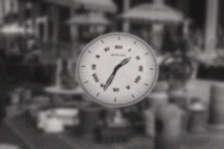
**1:34**
